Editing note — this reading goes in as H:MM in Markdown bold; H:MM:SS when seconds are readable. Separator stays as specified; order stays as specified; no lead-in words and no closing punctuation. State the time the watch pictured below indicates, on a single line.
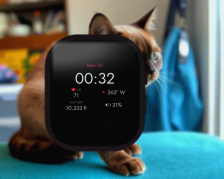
**0:32**
